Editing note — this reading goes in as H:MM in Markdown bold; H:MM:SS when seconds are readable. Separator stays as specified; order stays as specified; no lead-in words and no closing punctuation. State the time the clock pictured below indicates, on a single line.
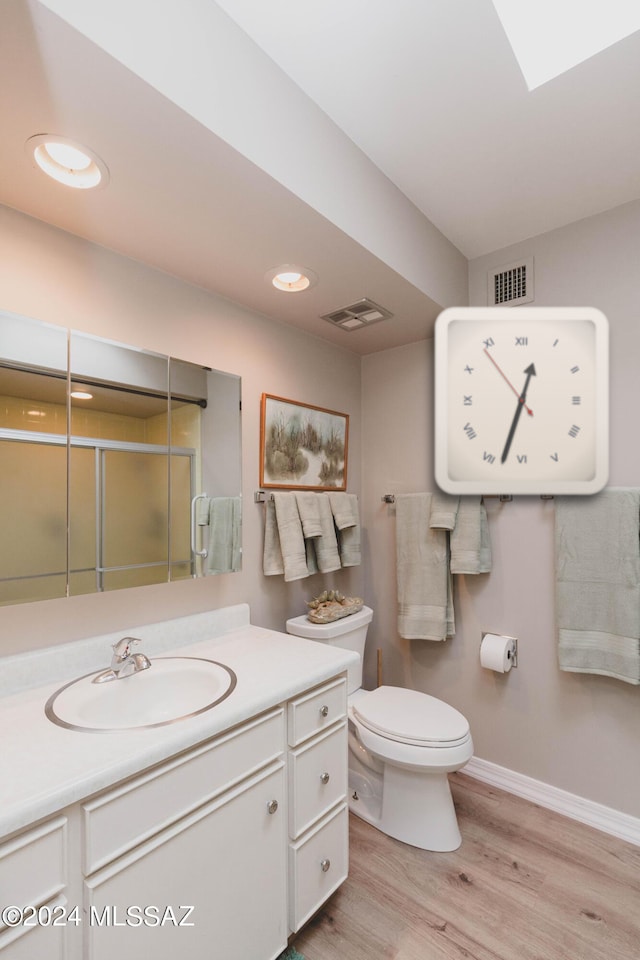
**12:32:54**
